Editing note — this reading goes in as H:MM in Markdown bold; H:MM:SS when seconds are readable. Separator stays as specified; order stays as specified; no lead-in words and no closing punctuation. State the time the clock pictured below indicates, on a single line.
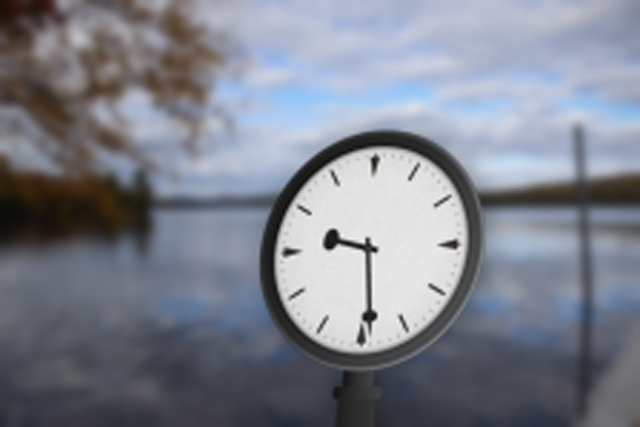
**9:29**
